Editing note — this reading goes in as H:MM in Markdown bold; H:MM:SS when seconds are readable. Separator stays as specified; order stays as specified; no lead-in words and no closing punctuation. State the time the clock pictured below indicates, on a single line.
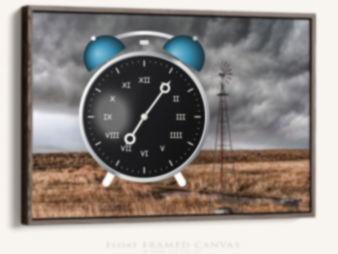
**7:06**
